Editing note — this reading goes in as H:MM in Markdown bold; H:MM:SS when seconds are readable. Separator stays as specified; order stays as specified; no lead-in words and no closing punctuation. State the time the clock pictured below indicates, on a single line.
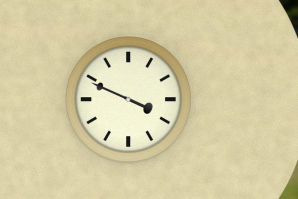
**3:49**
